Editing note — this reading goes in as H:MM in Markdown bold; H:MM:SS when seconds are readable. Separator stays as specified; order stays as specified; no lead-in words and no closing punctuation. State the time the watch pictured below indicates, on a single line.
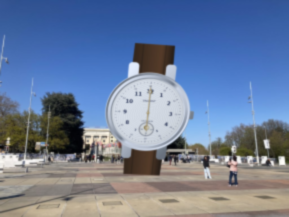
**6:00**
